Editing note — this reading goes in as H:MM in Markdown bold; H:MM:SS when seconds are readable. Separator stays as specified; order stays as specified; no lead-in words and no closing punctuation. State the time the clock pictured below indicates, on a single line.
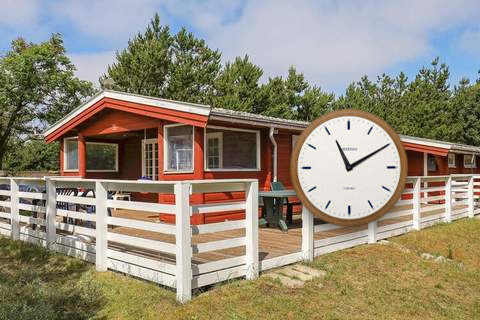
**11:10**
